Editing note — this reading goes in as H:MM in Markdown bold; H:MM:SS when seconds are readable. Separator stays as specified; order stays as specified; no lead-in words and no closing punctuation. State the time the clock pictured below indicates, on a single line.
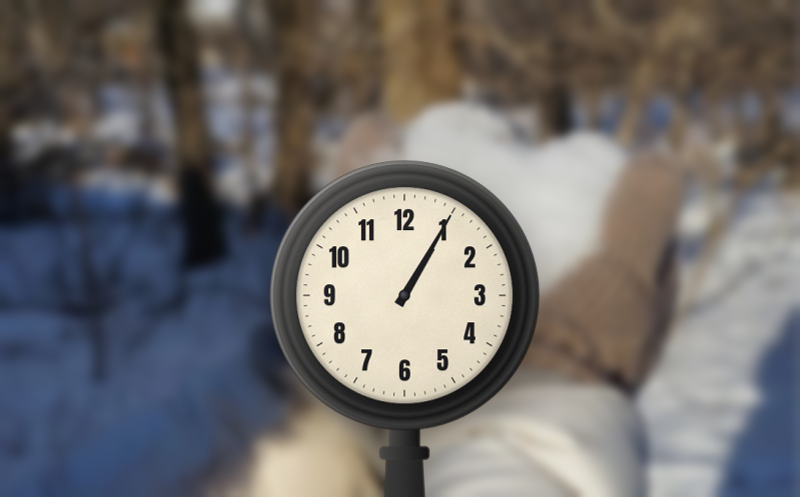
**1:05**
